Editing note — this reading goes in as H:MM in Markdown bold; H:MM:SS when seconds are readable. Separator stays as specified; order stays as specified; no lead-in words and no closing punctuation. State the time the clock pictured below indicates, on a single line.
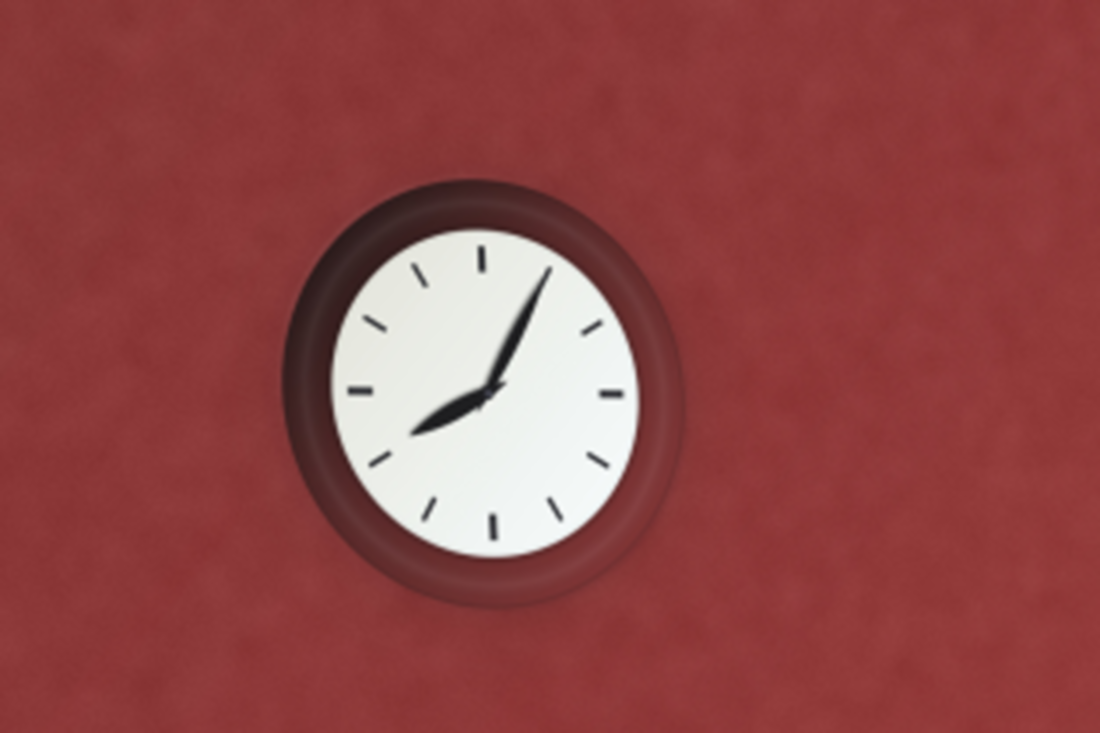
**8:05**
